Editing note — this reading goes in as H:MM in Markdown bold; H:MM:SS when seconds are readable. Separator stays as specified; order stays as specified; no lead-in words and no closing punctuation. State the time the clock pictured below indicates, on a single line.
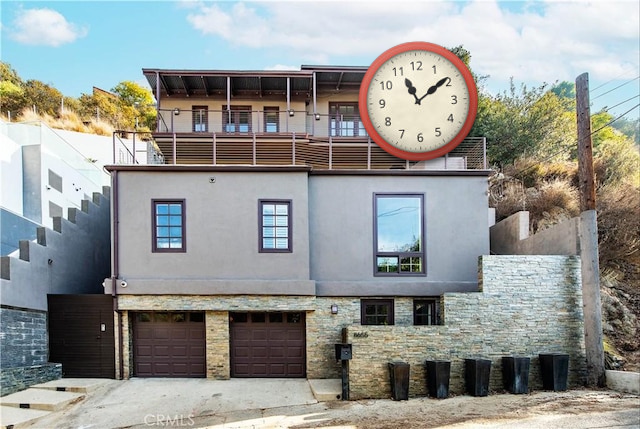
**11:09**
